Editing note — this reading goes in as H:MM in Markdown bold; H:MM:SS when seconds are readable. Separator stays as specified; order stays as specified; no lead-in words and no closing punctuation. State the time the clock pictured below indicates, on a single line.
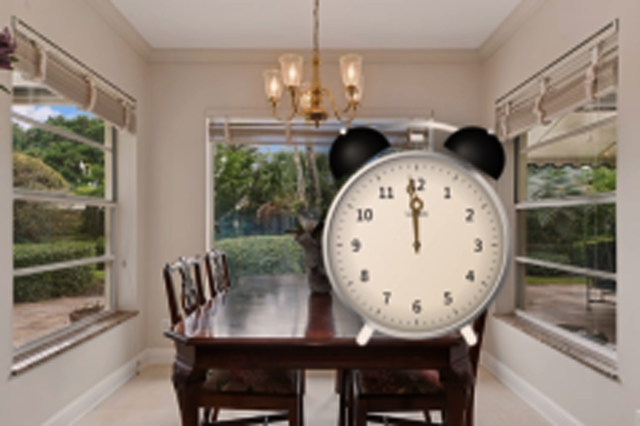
**11:59**
